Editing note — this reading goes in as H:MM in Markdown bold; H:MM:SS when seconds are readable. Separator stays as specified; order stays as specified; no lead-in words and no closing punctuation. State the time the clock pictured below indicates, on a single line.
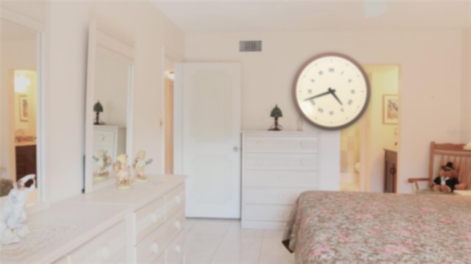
**4:42**
